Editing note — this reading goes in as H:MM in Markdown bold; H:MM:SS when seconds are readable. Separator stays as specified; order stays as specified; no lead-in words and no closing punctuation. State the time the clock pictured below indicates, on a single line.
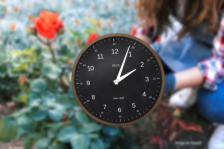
**2:04**
